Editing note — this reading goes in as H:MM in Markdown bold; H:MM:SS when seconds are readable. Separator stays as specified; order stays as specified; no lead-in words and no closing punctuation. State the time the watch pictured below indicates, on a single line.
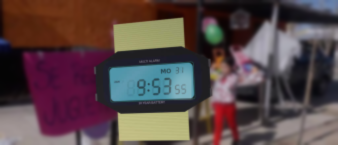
**9:53:55**
